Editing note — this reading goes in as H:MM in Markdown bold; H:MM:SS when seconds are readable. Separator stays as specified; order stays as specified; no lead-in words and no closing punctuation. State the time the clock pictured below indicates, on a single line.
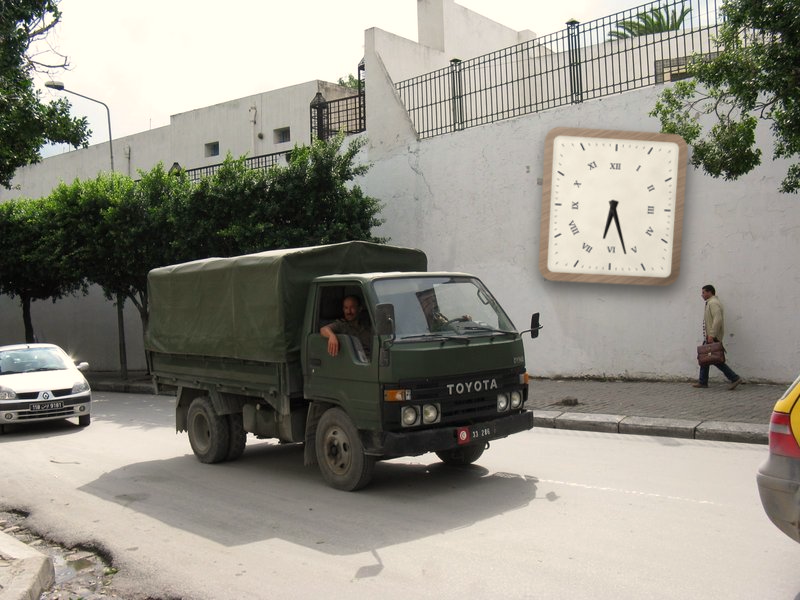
**6:27**
